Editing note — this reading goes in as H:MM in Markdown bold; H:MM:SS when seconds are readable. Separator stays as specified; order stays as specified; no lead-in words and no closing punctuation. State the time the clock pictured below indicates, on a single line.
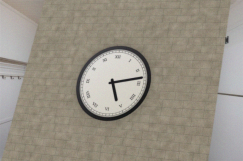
**5:13**
